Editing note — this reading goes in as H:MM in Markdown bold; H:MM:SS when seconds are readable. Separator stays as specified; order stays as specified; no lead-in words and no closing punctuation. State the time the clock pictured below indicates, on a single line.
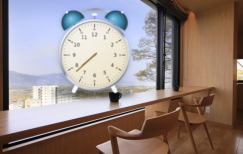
**7:38**
